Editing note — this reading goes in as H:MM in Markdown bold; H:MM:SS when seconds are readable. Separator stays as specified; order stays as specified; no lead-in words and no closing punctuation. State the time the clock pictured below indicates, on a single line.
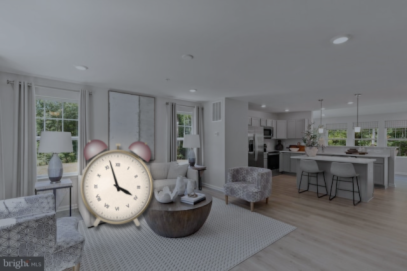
**3:57**
